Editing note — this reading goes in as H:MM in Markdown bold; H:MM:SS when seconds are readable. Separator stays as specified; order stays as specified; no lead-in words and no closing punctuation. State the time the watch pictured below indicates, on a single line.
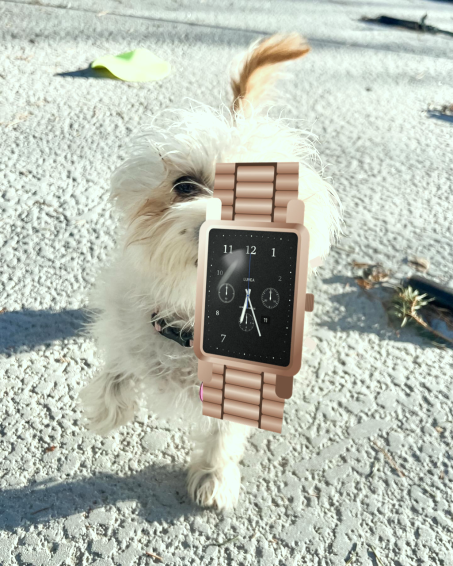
**6:26**
